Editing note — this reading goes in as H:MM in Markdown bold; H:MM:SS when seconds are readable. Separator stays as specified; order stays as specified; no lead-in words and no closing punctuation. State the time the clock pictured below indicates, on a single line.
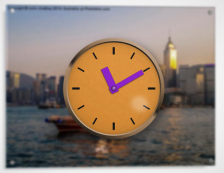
**11:10**
